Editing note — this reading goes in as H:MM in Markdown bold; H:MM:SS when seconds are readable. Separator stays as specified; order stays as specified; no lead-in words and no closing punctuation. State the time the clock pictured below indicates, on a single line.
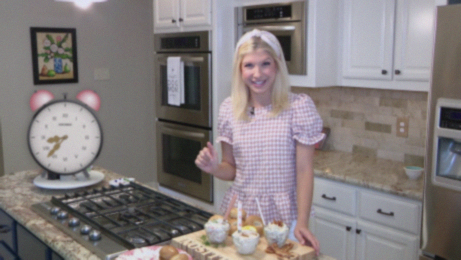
**8:37**
